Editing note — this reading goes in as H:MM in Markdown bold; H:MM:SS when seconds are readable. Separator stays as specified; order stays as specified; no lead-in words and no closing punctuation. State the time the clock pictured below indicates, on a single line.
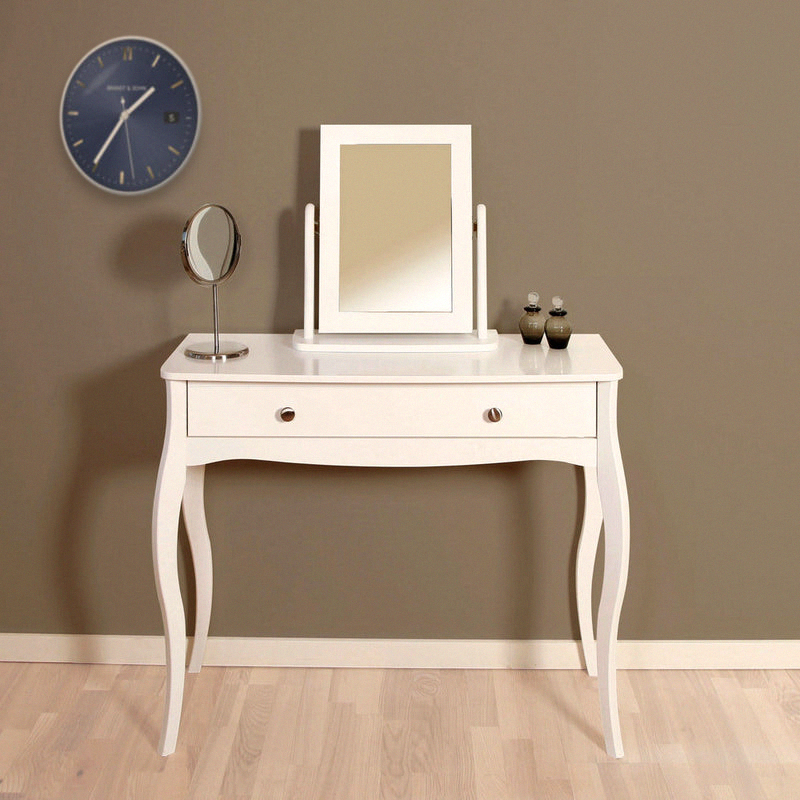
**1:35:28**
